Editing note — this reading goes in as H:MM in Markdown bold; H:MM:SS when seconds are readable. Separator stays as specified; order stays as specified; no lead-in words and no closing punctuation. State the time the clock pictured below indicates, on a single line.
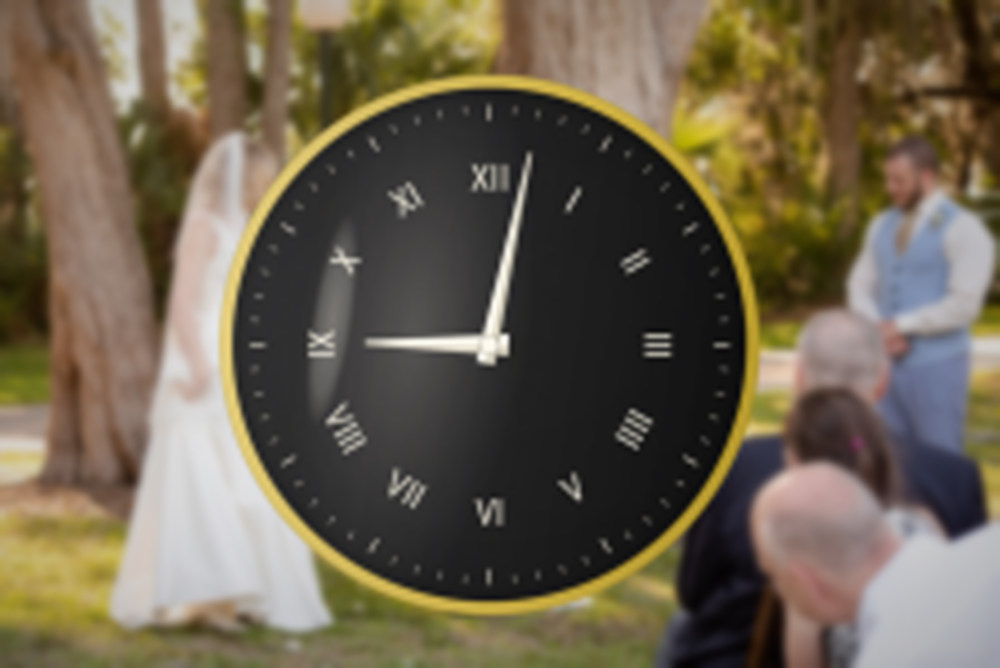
**9:02**
